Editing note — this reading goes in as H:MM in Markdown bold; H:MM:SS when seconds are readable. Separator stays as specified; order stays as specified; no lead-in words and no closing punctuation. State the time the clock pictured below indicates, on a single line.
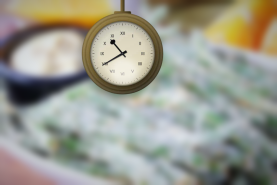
**10:40**
